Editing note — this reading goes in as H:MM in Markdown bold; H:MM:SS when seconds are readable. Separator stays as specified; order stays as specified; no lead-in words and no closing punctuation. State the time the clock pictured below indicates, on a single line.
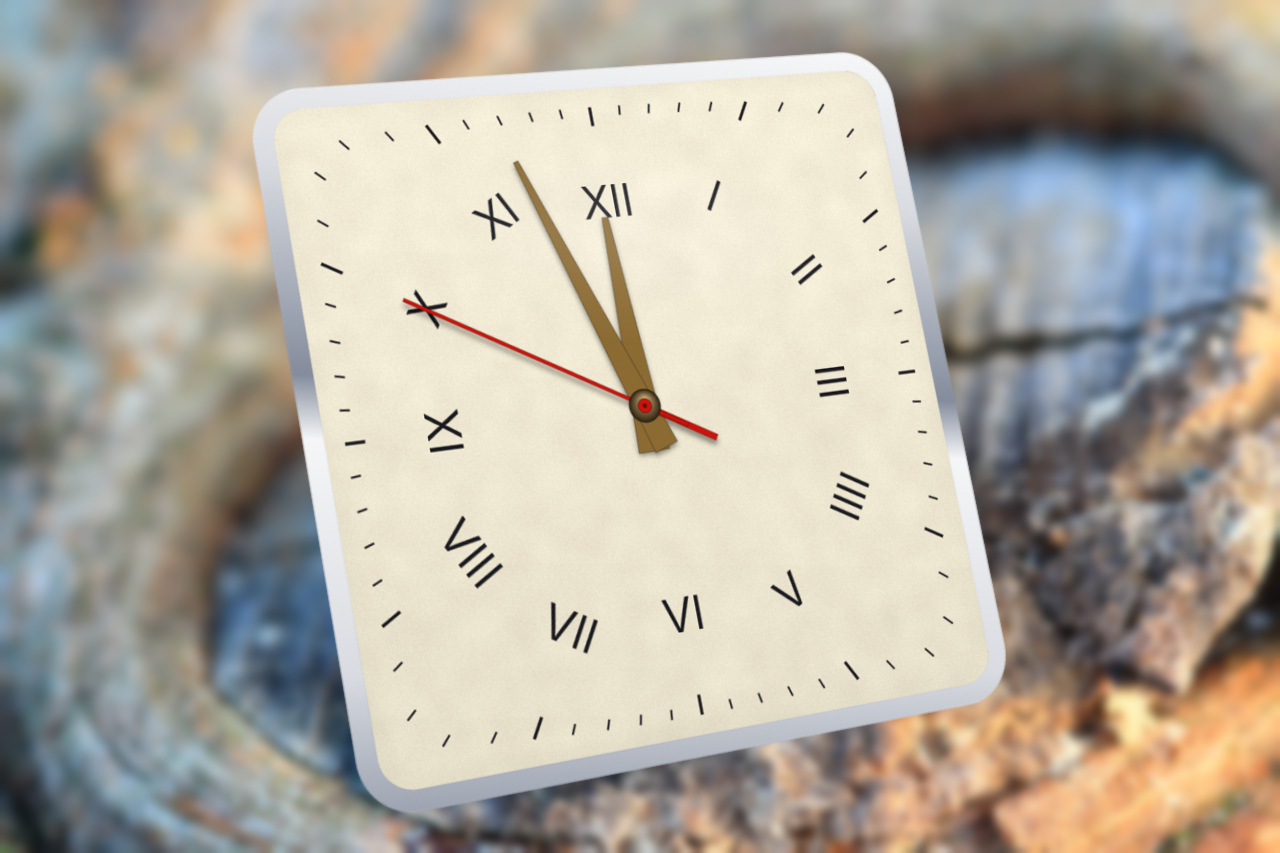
**11:56:50**
